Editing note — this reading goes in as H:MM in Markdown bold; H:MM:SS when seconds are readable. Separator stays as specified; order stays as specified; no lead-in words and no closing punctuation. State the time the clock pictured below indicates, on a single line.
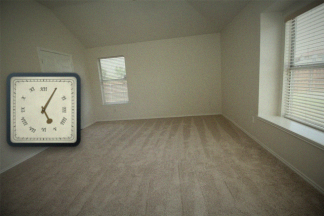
**5:05**
